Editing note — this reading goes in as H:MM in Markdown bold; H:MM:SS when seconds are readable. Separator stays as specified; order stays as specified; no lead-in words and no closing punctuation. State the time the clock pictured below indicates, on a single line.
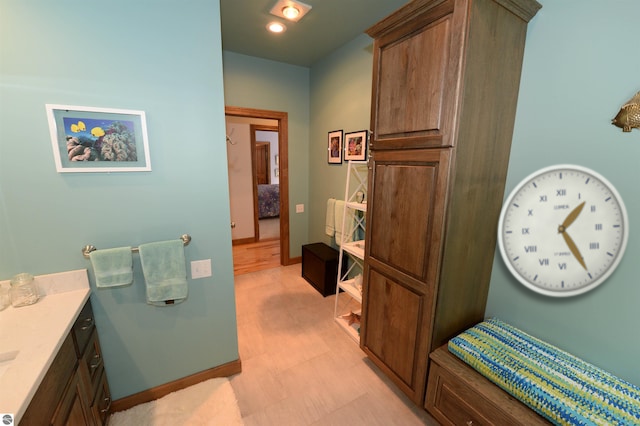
**1:25**
